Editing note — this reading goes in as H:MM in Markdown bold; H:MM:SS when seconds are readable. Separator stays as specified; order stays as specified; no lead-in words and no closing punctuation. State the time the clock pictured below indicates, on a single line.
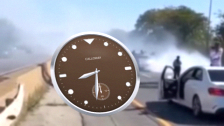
**8:32**
